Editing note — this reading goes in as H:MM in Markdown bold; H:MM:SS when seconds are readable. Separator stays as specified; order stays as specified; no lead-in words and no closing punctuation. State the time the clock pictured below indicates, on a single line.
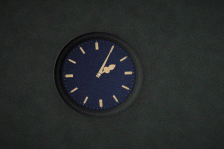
**2:05**
